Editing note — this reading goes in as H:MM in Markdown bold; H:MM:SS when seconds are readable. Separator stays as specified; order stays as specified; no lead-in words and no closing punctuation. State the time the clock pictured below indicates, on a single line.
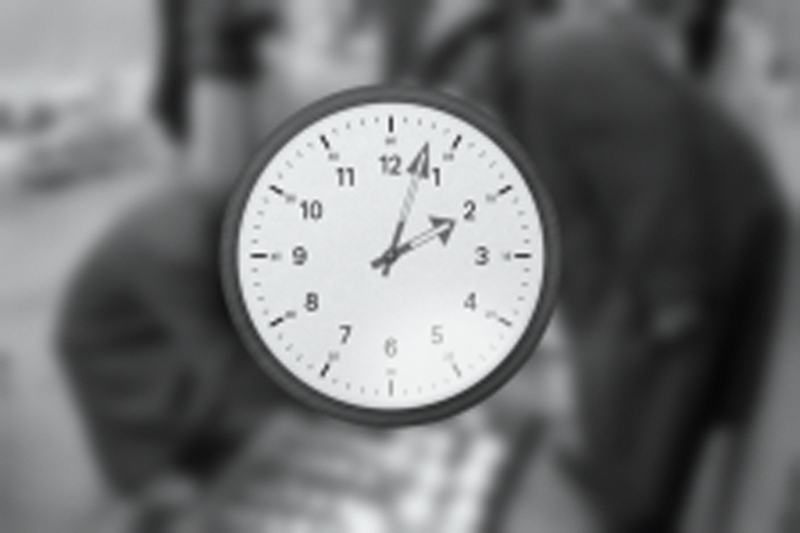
**2:03**
